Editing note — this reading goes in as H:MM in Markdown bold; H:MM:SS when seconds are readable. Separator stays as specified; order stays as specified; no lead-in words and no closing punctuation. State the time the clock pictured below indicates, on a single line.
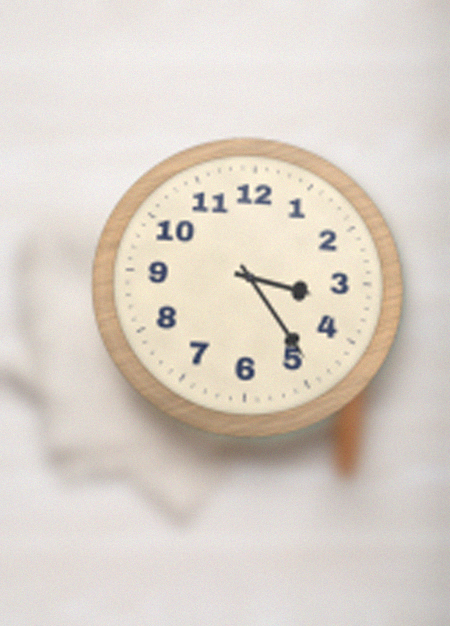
**3:24**
